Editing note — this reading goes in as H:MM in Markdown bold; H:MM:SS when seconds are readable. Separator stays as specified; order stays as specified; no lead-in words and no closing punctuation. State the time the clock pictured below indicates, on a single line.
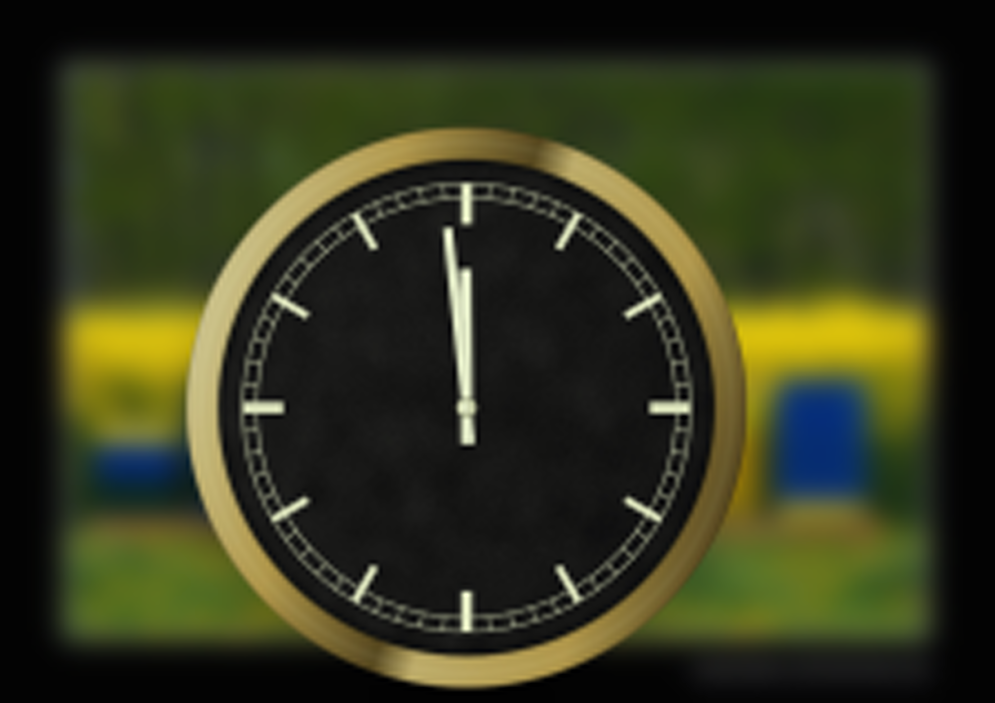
**11:59**
